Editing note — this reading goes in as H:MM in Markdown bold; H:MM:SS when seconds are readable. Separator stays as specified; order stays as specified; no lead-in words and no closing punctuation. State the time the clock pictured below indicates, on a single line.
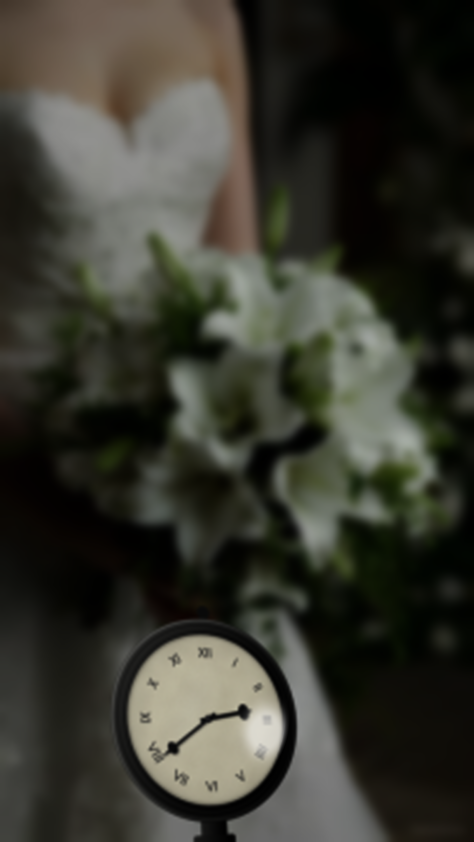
**2:39**
